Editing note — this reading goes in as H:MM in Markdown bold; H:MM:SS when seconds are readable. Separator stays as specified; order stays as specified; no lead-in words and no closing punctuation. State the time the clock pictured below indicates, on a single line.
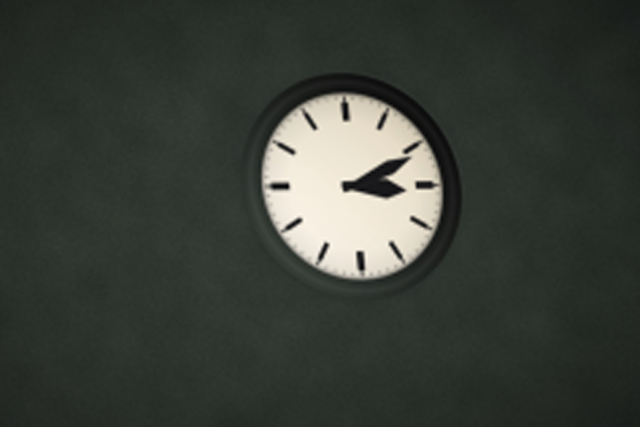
**3:11**
